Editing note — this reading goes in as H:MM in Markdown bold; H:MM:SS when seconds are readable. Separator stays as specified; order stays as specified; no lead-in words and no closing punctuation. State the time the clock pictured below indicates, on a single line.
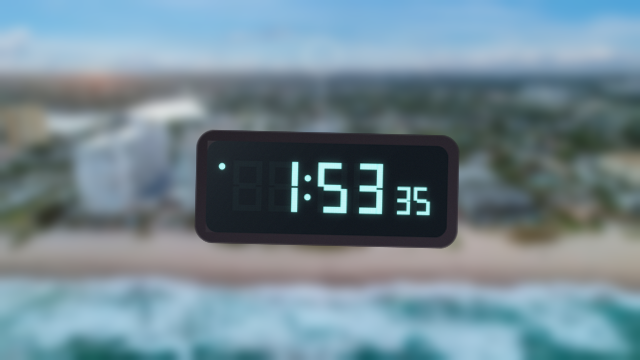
**1:53:35**
